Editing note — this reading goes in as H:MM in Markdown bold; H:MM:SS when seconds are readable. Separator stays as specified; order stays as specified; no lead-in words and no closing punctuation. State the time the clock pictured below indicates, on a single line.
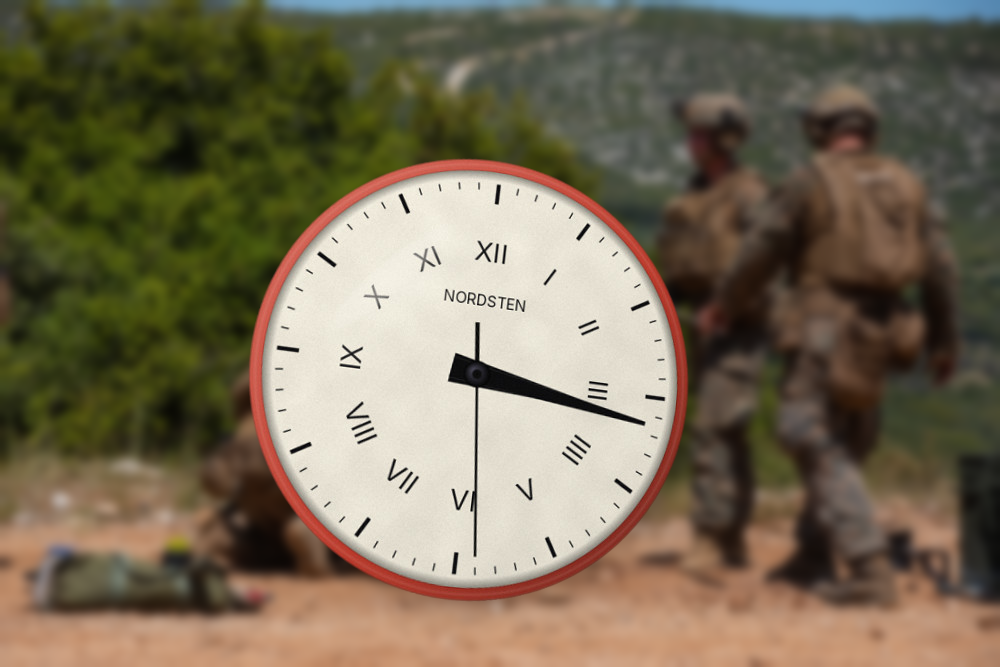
**3:16:29**
